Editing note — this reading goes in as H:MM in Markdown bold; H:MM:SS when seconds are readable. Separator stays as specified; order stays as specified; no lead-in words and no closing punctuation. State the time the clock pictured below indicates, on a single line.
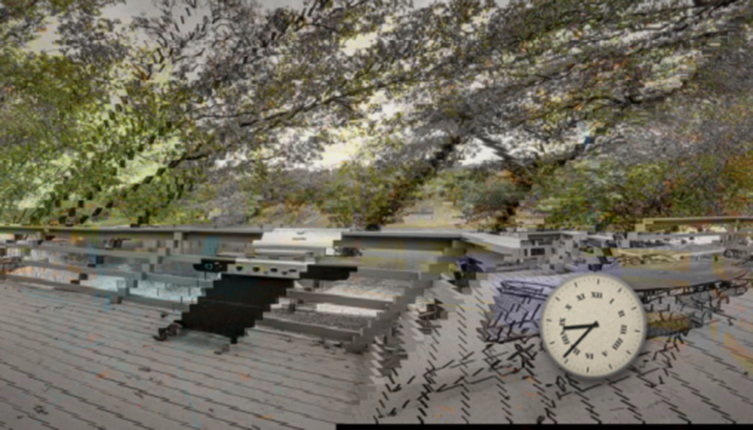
**8:36**
